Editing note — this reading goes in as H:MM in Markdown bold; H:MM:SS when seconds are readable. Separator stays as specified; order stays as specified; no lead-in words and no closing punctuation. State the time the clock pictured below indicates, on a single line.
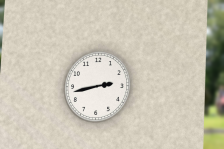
**2:43**
